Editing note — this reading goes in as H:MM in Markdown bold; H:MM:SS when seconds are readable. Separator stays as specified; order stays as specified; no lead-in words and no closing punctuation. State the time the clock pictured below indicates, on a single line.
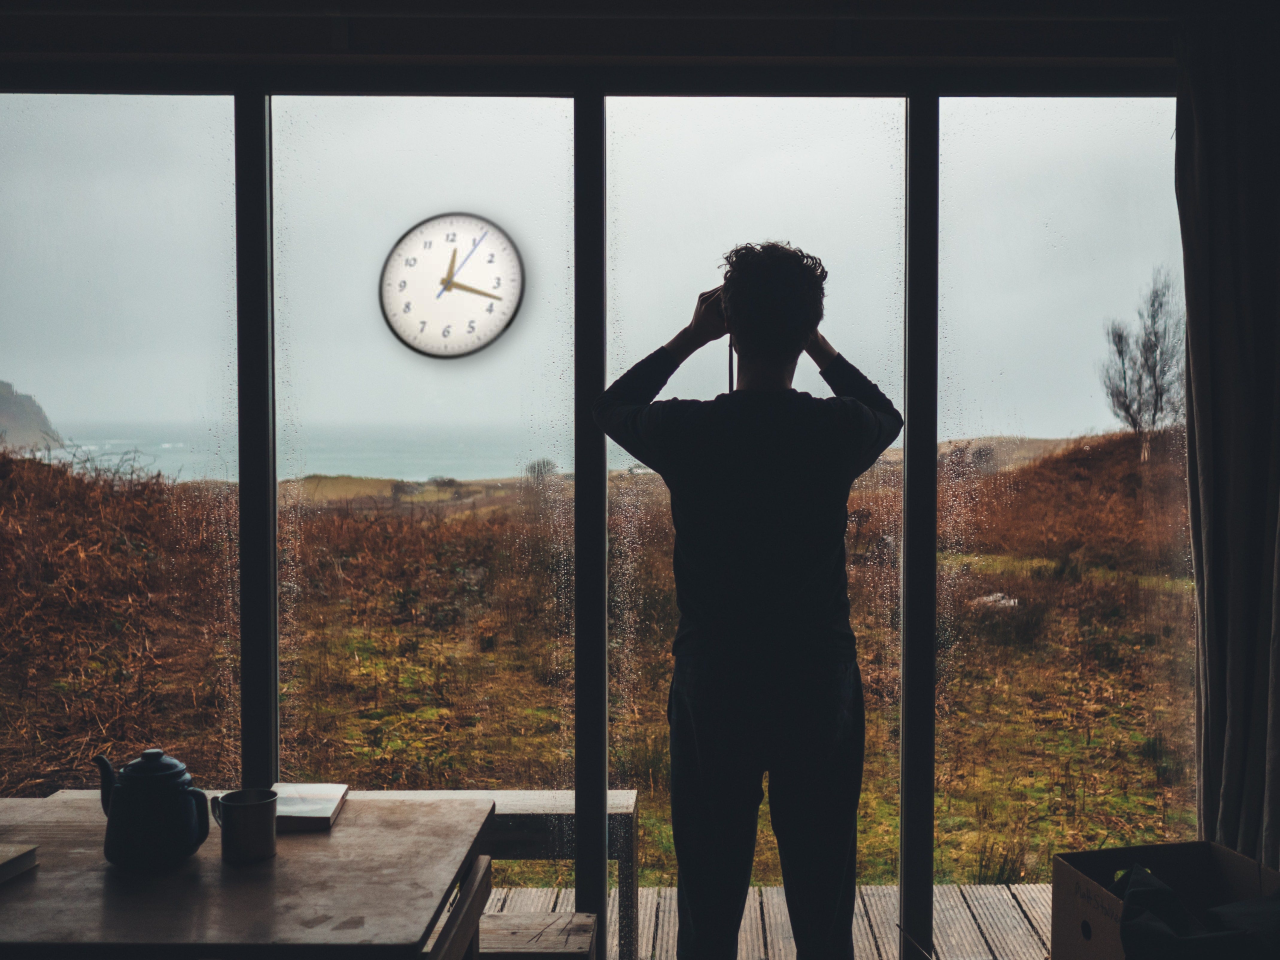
**12:18:06**
